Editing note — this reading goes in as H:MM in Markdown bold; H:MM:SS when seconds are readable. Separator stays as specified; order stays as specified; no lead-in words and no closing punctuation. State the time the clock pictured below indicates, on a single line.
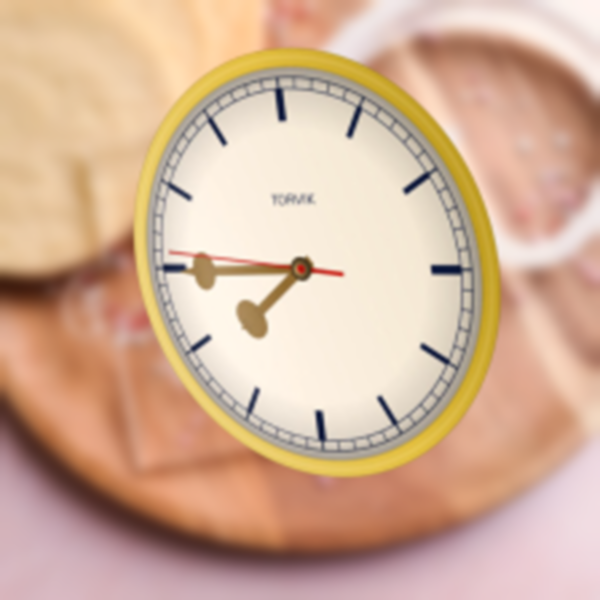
**7:44:46**
